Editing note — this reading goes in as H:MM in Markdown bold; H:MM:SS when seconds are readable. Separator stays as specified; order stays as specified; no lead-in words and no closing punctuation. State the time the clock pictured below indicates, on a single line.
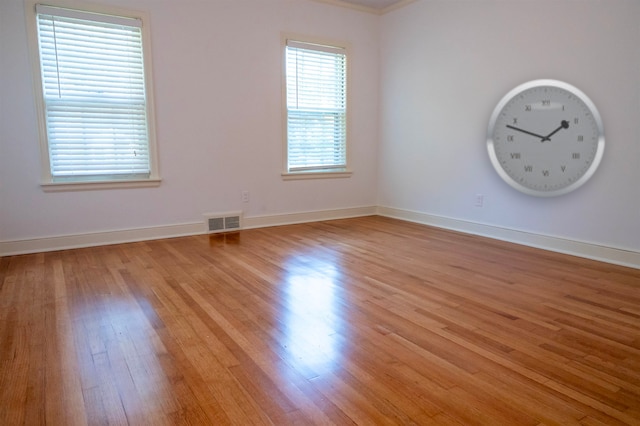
**1:48**
